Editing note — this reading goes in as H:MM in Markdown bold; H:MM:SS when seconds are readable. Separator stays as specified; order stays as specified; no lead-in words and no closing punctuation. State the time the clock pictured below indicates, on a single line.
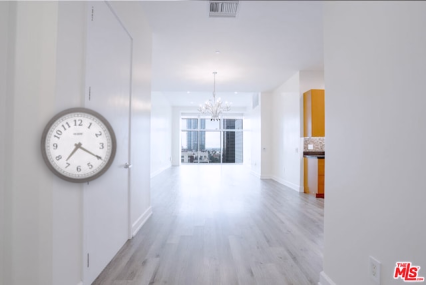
**7:20**
